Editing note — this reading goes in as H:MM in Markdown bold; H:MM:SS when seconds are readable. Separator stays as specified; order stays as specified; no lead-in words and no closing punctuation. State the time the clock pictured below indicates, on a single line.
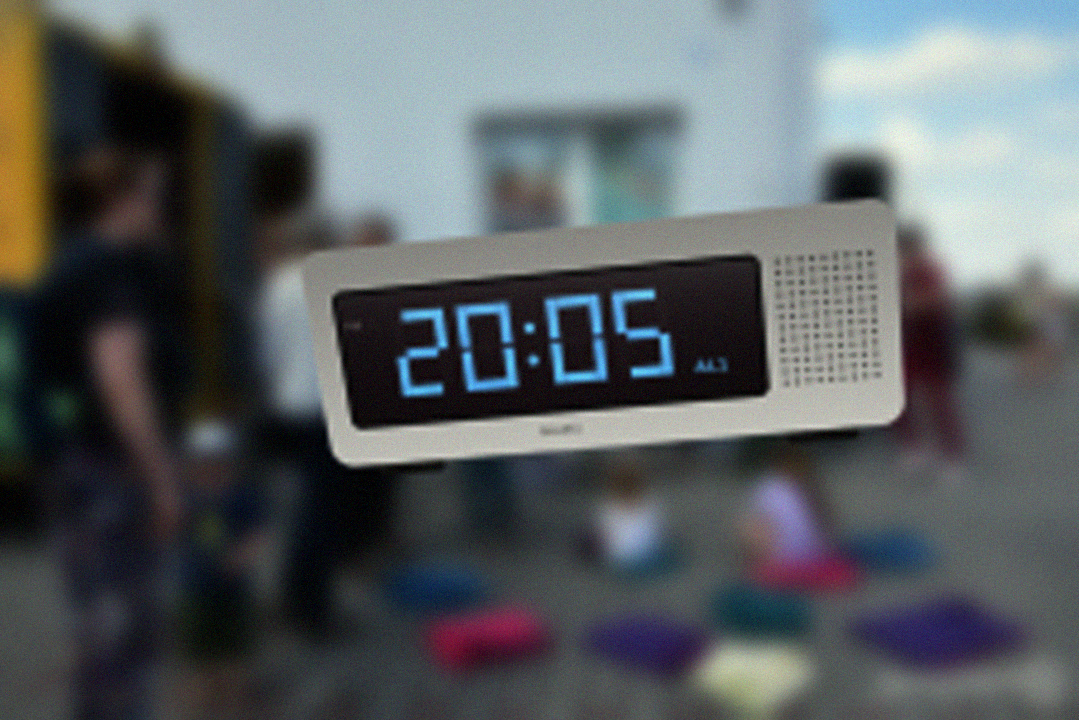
**20:05**
